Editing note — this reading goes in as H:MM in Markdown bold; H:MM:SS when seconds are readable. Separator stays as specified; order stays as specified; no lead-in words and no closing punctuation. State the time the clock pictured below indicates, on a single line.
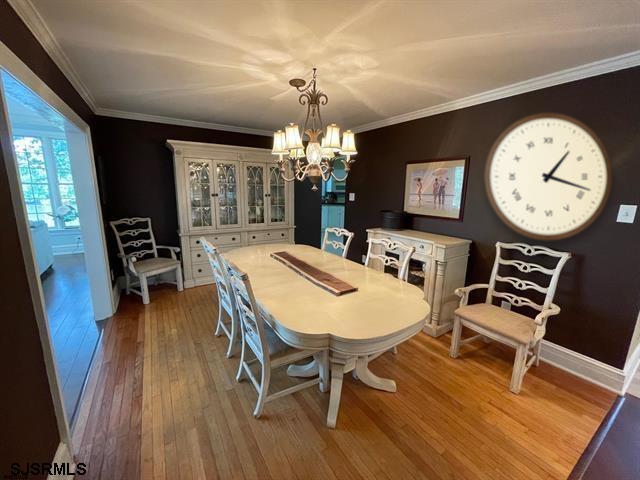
**1:18**
